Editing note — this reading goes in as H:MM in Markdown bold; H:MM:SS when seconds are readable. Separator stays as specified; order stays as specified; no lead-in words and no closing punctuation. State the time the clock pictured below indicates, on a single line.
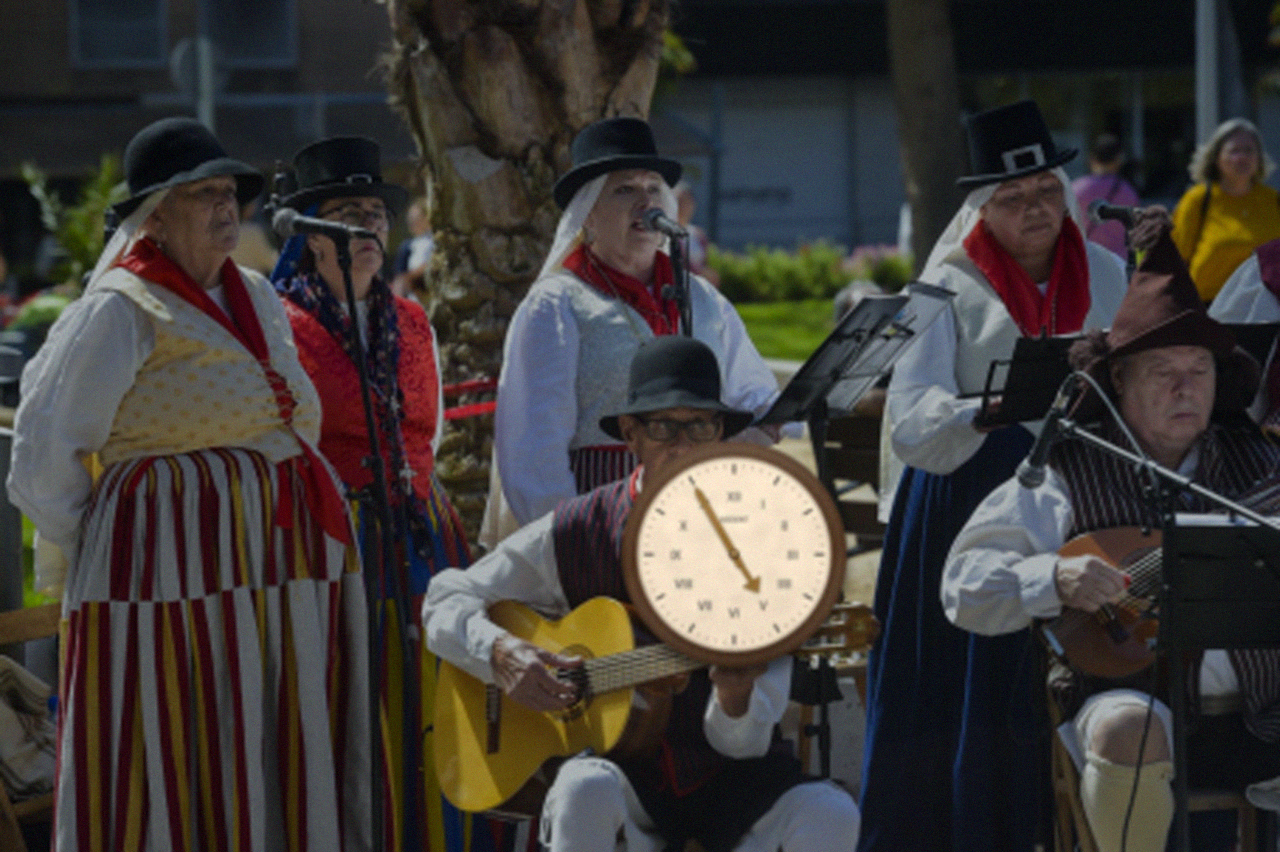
**4:55**
